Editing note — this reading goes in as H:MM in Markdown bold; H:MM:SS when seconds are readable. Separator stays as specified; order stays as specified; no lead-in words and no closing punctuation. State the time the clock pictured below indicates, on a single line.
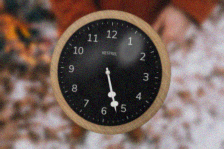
**5:27**
